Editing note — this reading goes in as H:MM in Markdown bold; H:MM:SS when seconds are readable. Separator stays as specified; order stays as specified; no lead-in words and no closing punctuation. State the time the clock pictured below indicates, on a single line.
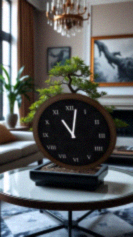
**11:02**
